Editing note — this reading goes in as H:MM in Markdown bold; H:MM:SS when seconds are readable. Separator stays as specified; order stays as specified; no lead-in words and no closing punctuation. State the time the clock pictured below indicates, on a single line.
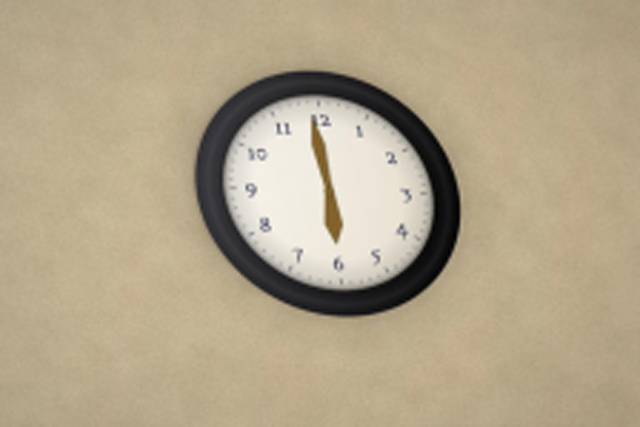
**5:59**
